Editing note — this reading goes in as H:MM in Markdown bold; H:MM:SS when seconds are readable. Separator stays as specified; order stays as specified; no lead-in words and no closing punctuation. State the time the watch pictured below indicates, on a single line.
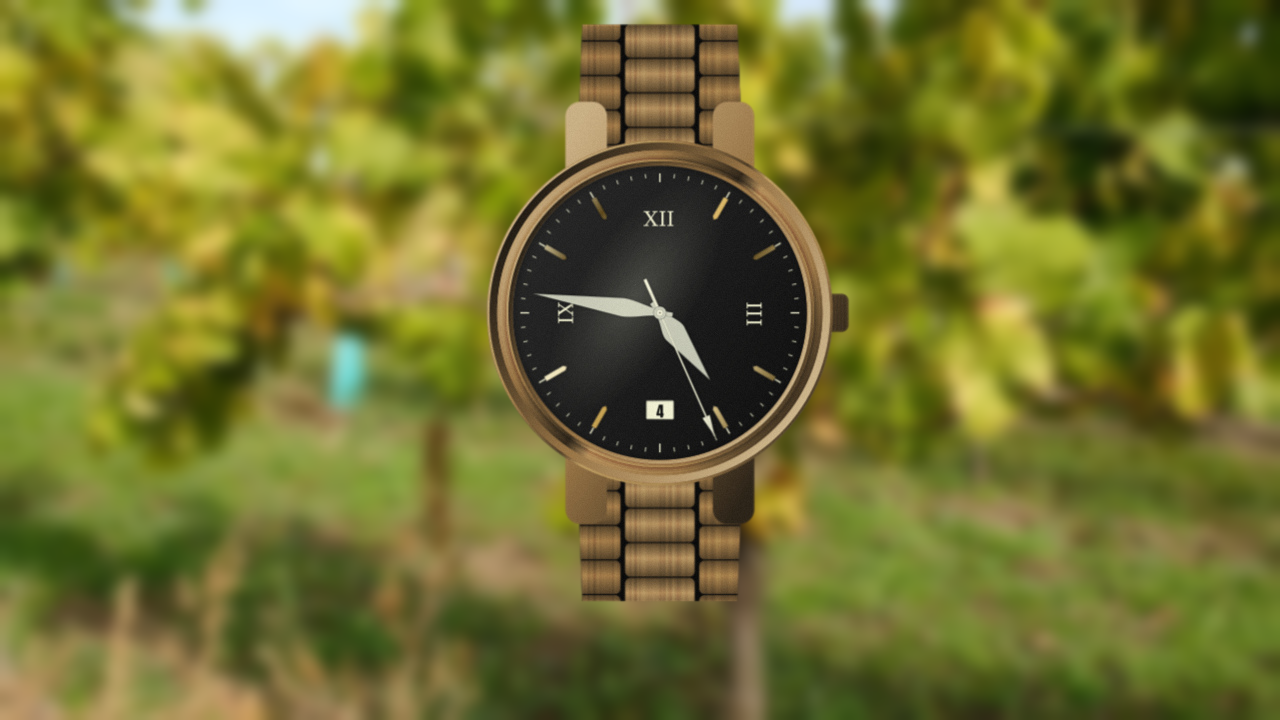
**4:46:26**
